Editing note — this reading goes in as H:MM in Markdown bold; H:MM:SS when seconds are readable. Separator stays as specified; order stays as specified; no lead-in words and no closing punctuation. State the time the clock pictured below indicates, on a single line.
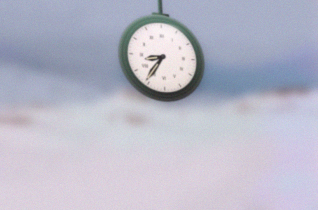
**8:36**
